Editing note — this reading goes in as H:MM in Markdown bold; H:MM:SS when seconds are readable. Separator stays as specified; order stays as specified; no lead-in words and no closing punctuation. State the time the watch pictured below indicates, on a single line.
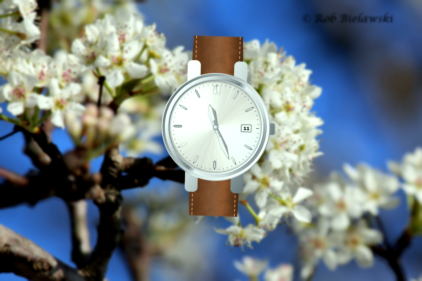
**11:26**
